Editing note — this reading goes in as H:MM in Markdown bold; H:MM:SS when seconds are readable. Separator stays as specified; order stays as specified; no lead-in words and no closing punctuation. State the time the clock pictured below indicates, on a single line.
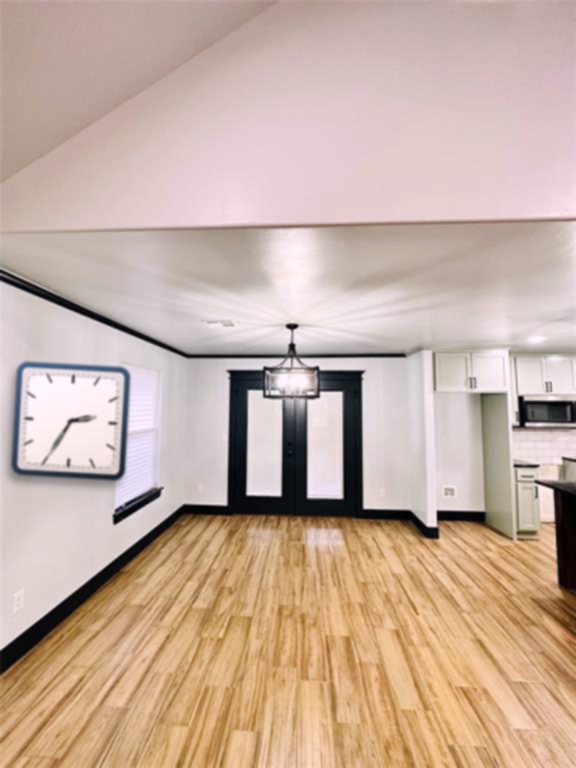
**2:35**
